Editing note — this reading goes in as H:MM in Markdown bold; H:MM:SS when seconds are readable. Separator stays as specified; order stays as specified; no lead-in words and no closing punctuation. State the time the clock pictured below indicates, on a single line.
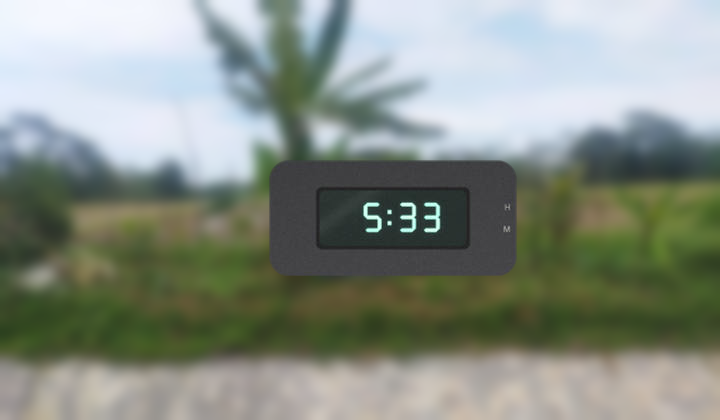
**5:33**
